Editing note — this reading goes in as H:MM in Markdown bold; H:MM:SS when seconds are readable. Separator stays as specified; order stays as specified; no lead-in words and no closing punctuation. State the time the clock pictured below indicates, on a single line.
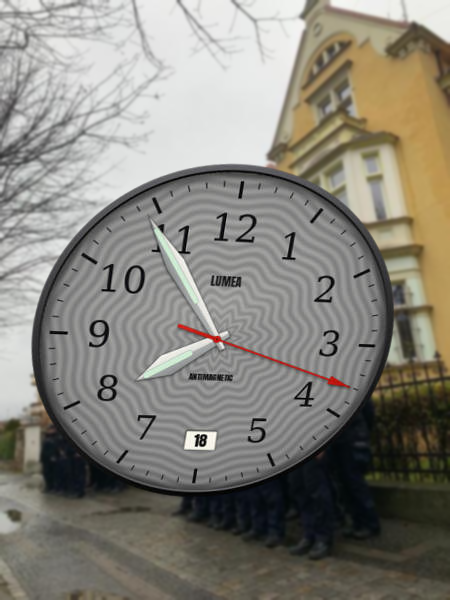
**7:54:18**
